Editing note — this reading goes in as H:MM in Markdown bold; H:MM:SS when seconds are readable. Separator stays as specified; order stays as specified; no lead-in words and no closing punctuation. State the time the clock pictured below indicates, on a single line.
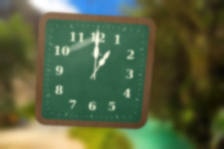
**1:00**
